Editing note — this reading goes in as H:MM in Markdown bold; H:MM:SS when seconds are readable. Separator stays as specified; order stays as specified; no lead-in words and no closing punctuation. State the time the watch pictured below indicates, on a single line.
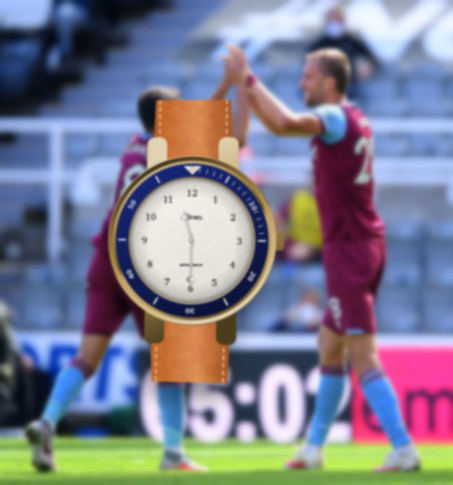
**11:30**
